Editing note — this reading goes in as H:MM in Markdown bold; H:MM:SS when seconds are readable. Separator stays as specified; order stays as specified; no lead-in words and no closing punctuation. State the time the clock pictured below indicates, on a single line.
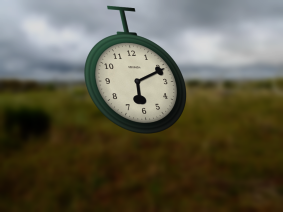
**6:11**
